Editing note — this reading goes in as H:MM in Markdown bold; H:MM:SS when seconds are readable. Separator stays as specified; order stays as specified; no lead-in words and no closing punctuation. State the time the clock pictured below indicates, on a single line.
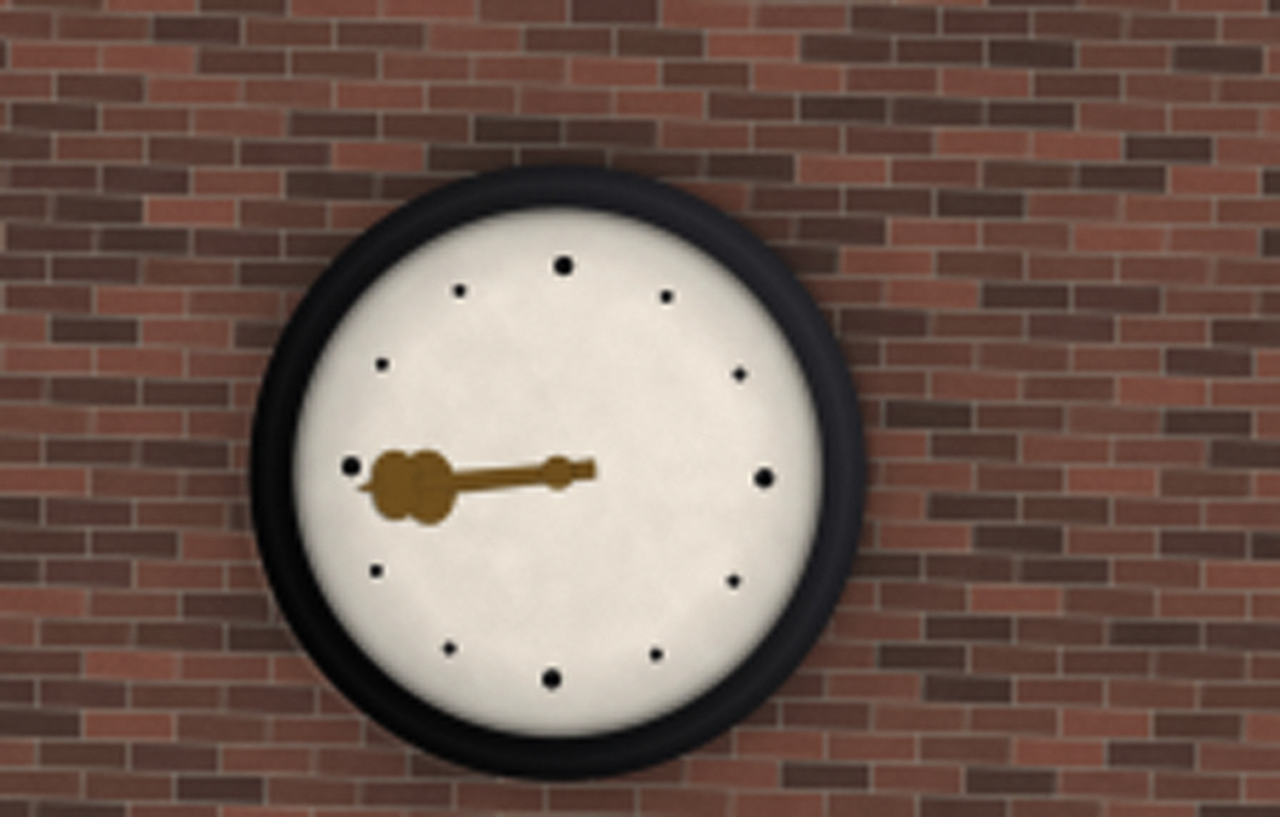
**8:44**
